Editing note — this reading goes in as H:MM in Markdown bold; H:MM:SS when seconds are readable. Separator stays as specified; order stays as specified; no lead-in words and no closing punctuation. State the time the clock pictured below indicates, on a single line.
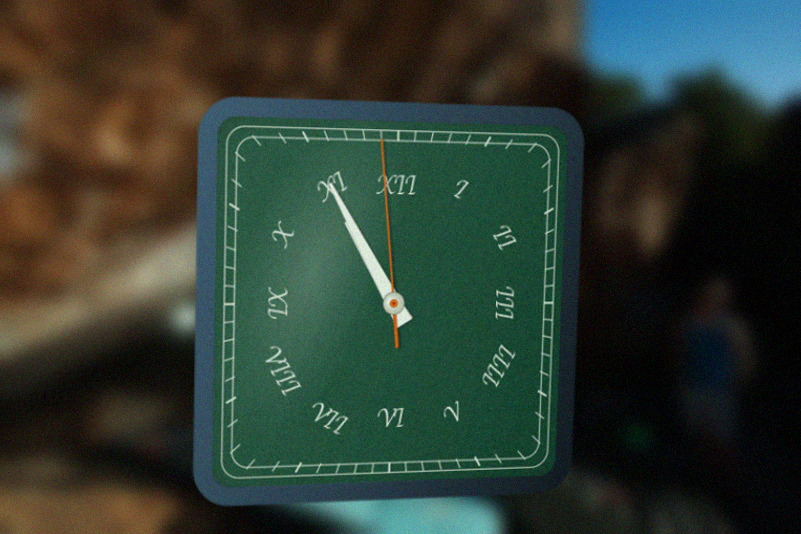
**10:54:59**
